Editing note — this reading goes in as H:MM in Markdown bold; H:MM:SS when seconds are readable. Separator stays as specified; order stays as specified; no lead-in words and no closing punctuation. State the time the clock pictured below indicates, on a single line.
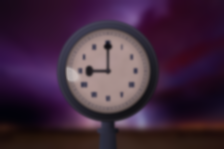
**9:00**
